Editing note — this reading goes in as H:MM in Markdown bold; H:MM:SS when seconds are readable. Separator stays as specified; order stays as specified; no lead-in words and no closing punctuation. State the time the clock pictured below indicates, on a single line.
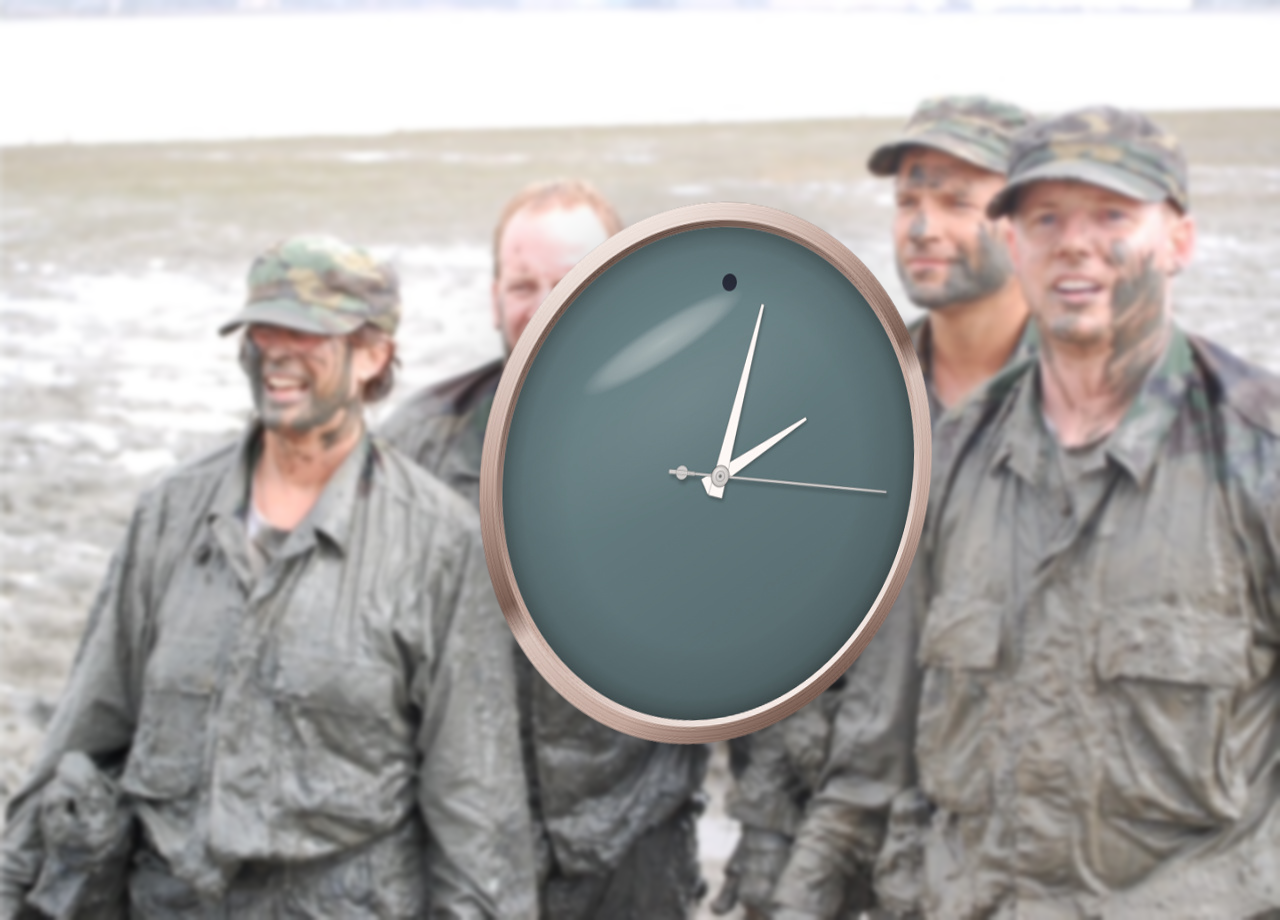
**2:02:16**
